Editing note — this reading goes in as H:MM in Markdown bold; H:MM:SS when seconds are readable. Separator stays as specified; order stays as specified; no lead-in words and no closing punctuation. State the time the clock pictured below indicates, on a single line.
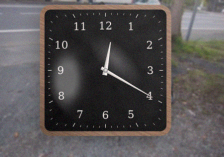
**12:20**
